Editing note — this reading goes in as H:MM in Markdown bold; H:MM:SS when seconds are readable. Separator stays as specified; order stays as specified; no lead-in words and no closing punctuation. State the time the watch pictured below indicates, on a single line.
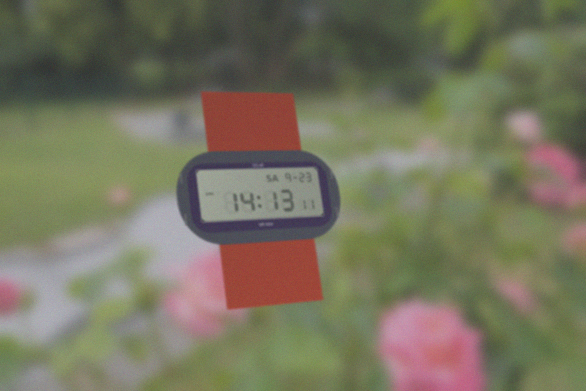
**14:13:11**
